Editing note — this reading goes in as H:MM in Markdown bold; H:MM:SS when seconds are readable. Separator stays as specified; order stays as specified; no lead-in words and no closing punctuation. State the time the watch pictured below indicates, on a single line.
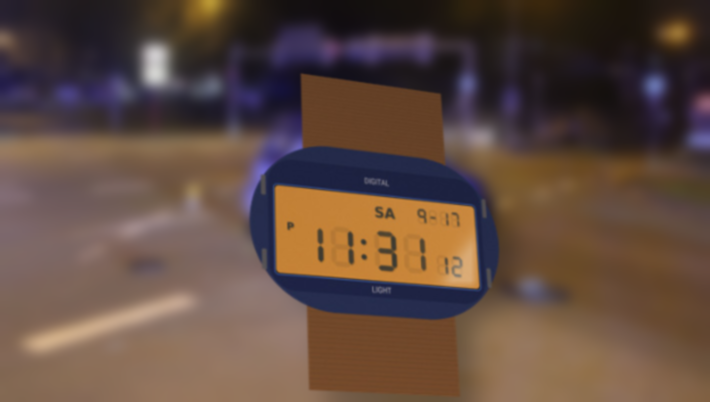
**11:31:12**
